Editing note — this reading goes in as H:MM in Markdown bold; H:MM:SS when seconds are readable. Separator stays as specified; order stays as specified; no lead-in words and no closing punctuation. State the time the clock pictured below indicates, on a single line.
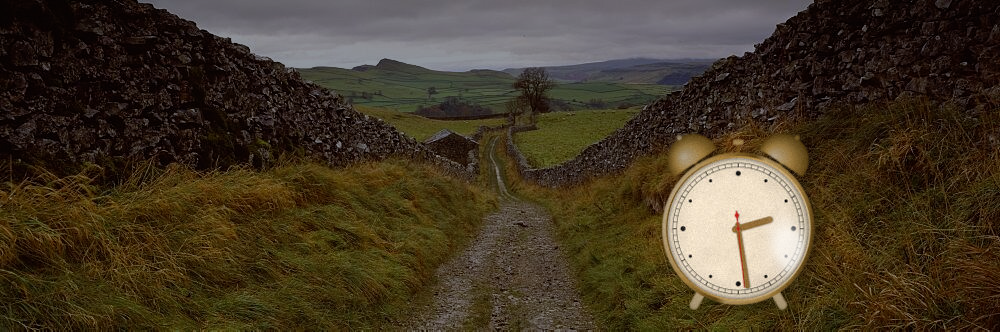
**2:28:29**
